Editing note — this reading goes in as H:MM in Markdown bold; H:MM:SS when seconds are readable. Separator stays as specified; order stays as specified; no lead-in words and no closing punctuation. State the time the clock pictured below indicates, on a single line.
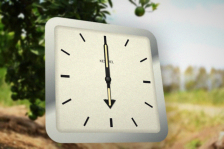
**6:00**
